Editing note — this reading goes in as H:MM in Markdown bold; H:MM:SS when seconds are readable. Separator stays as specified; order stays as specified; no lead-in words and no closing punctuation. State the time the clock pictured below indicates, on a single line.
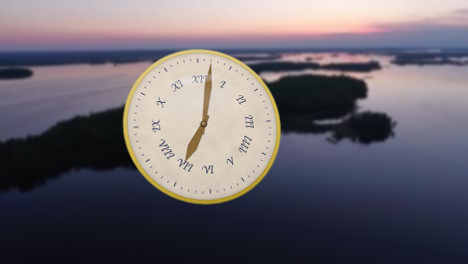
**7:02**
